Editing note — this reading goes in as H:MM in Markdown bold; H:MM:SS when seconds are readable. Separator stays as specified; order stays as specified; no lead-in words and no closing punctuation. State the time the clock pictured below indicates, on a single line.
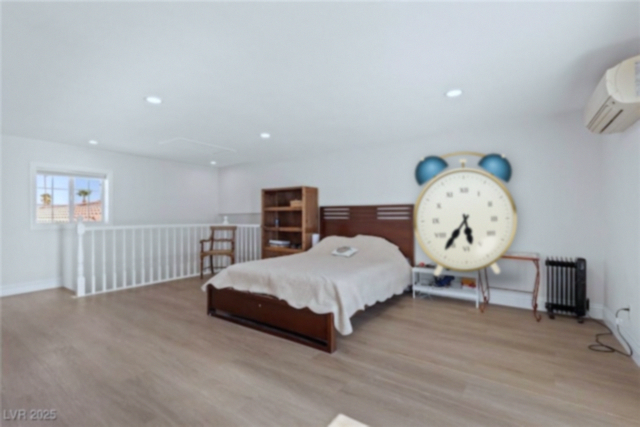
**5:36**
